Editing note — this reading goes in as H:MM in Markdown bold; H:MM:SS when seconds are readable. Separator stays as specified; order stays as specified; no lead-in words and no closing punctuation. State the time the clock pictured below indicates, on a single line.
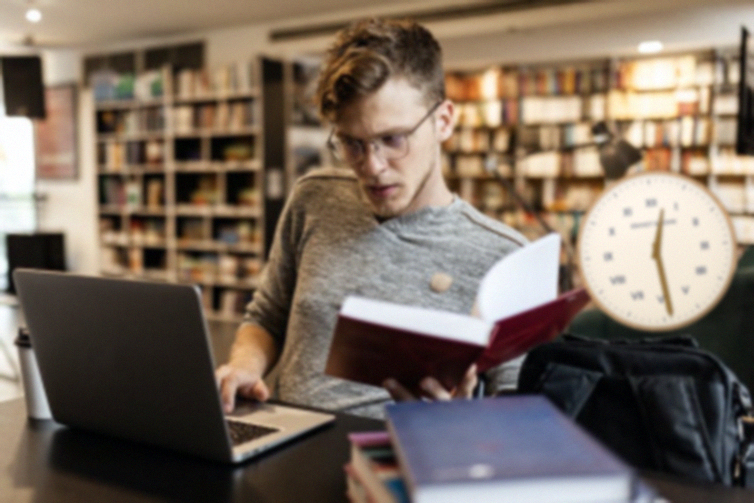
**12:29**
